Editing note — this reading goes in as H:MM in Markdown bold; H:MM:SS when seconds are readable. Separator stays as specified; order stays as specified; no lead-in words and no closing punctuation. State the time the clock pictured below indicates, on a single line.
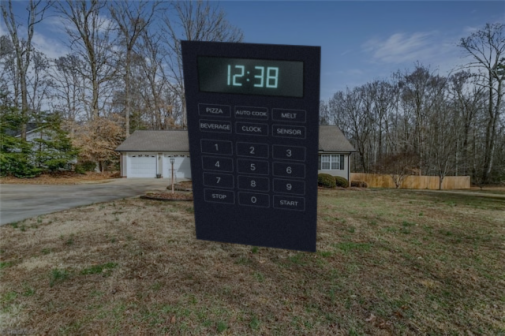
**12:38**
